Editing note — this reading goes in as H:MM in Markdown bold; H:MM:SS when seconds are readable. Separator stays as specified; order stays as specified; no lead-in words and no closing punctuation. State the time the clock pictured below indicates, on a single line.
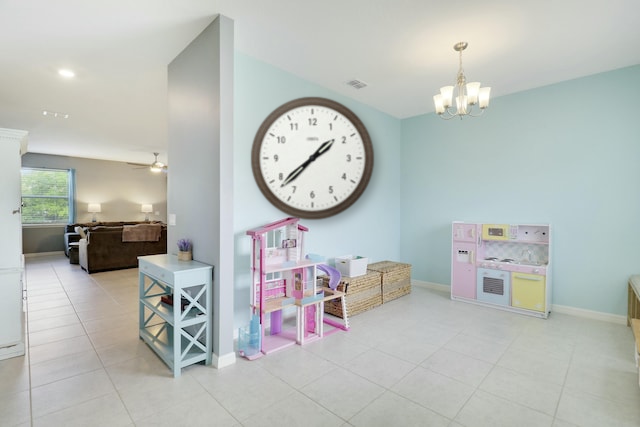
**1:38**
